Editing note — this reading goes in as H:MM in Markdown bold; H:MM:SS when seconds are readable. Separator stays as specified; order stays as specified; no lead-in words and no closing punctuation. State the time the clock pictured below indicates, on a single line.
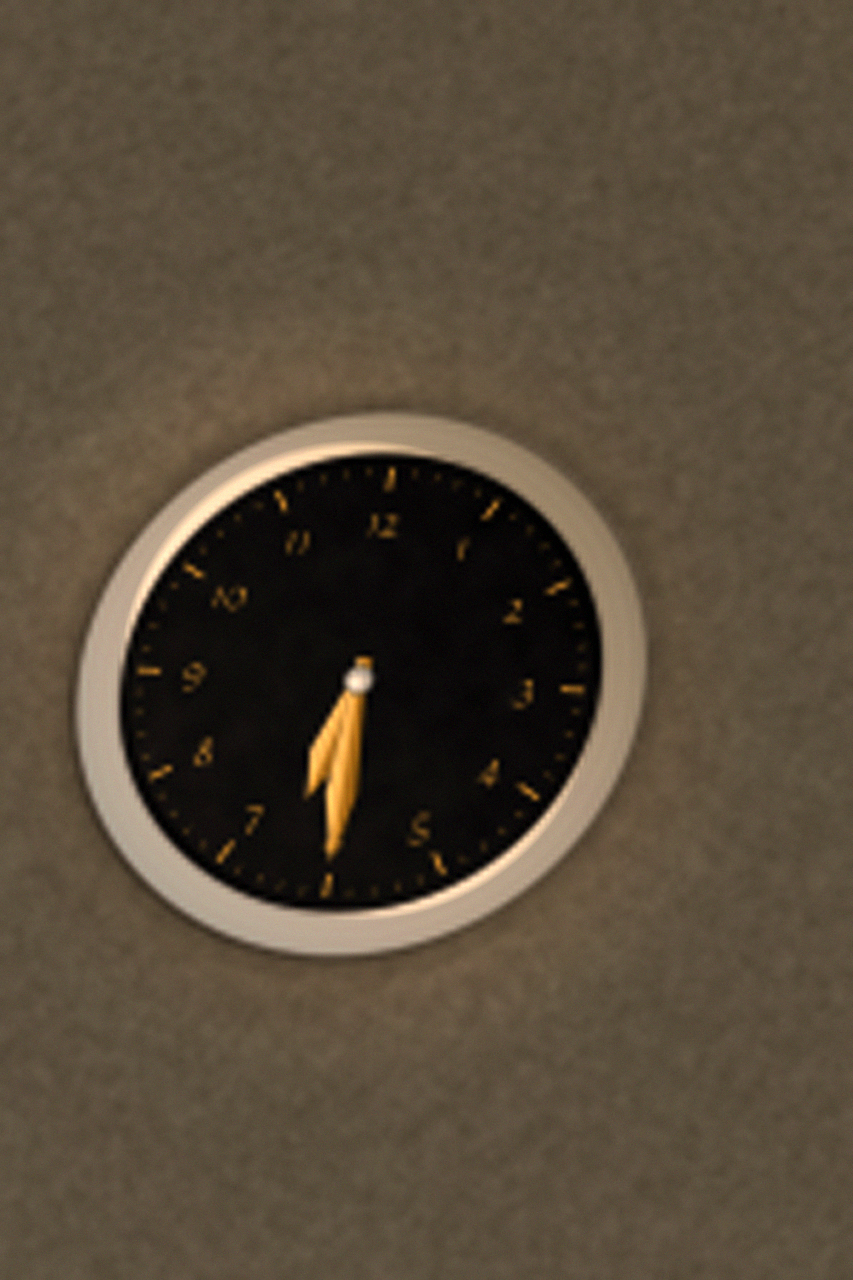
**6:30**
